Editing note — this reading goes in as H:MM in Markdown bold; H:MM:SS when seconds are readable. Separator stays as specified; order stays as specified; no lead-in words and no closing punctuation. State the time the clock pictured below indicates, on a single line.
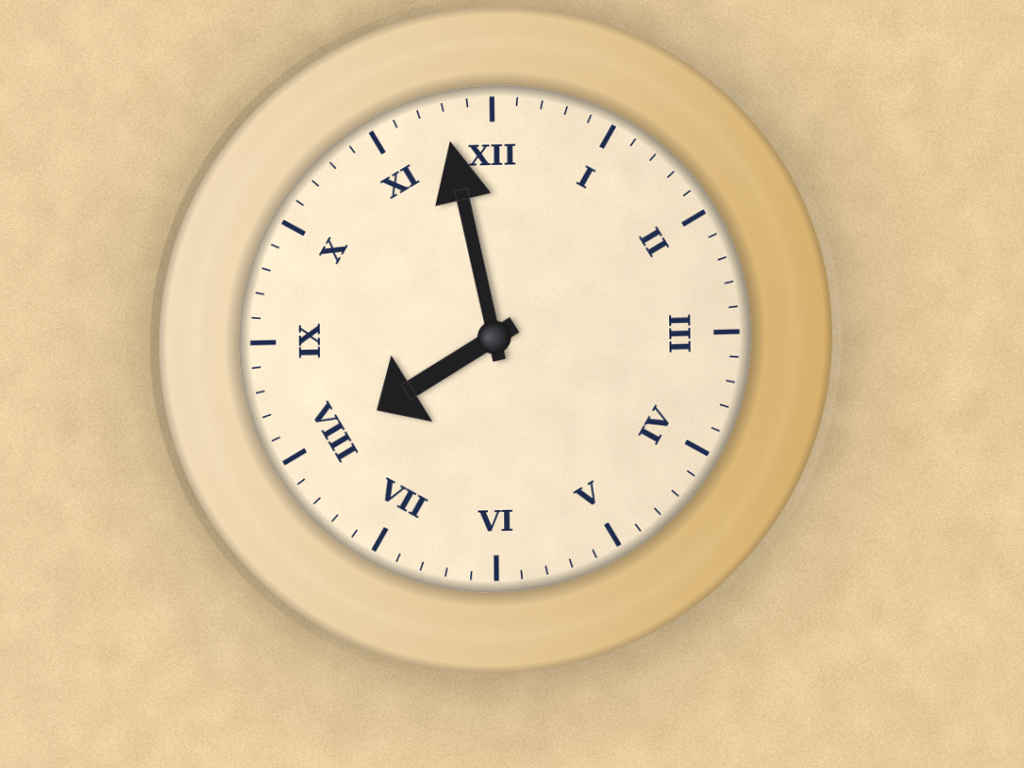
**7:58**
